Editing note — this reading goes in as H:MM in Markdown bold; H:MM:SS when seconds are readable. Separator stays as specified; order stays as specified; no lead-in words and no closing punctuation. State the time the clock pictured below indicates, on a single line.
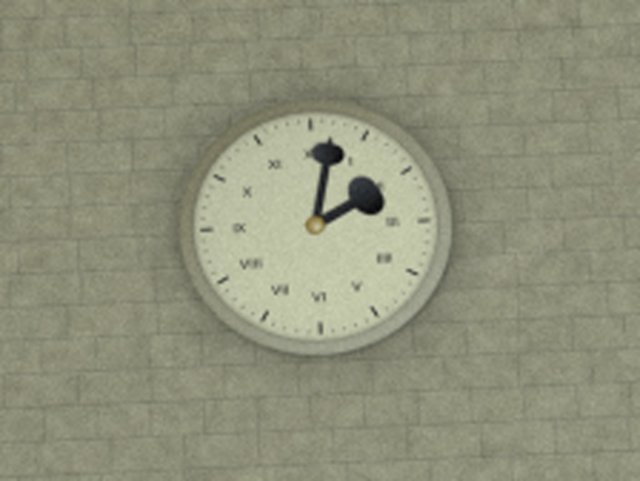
**2:02**
